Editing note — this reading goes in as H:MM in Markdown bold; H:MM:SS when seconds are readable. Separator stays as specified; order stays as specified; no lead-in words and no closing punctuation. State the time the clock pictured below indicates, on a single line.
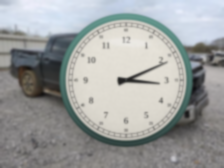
**3:11**
